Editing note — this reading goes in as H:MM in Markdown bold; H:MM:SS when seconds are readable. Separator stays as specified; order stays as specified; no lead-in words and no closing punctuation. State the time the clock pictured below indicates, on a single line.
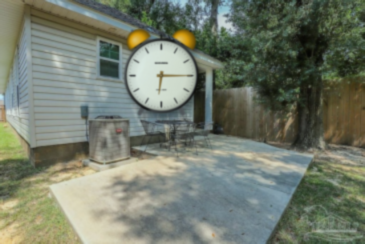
**6:15**
